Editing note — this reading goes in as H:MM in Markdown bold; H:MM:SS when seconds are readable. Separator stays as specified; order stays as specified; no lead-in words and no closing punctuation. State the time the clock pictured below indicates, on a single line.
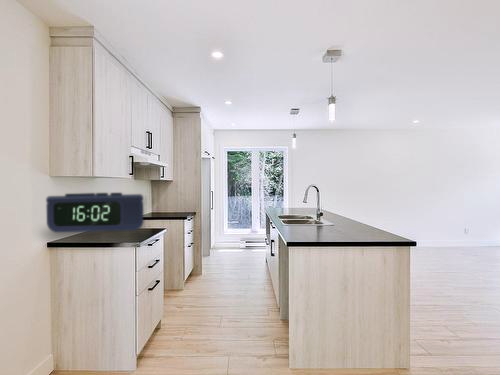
**16:02**
